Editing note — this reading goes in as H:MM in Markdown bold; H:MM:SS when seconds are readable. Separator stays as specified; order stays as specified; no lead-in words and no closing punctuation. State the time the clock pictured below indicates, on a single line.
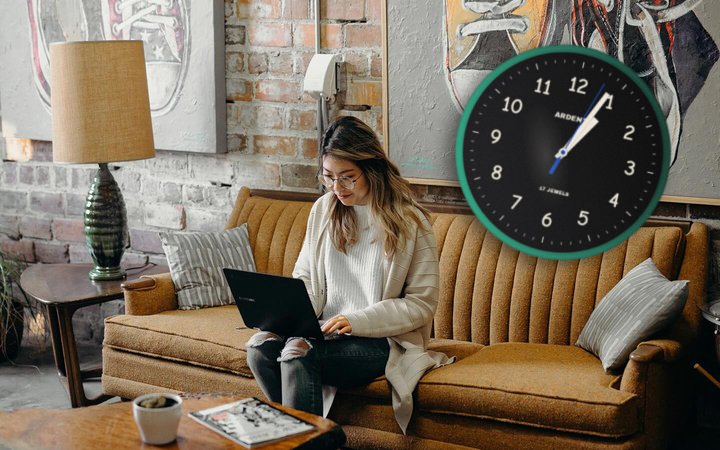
**1:04:03**
